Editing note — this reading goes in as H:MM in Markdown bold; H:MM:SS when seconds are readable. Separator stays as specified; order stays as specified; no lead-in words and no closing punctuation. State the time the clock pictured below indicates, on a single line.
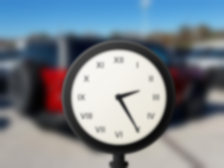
**2:25**
